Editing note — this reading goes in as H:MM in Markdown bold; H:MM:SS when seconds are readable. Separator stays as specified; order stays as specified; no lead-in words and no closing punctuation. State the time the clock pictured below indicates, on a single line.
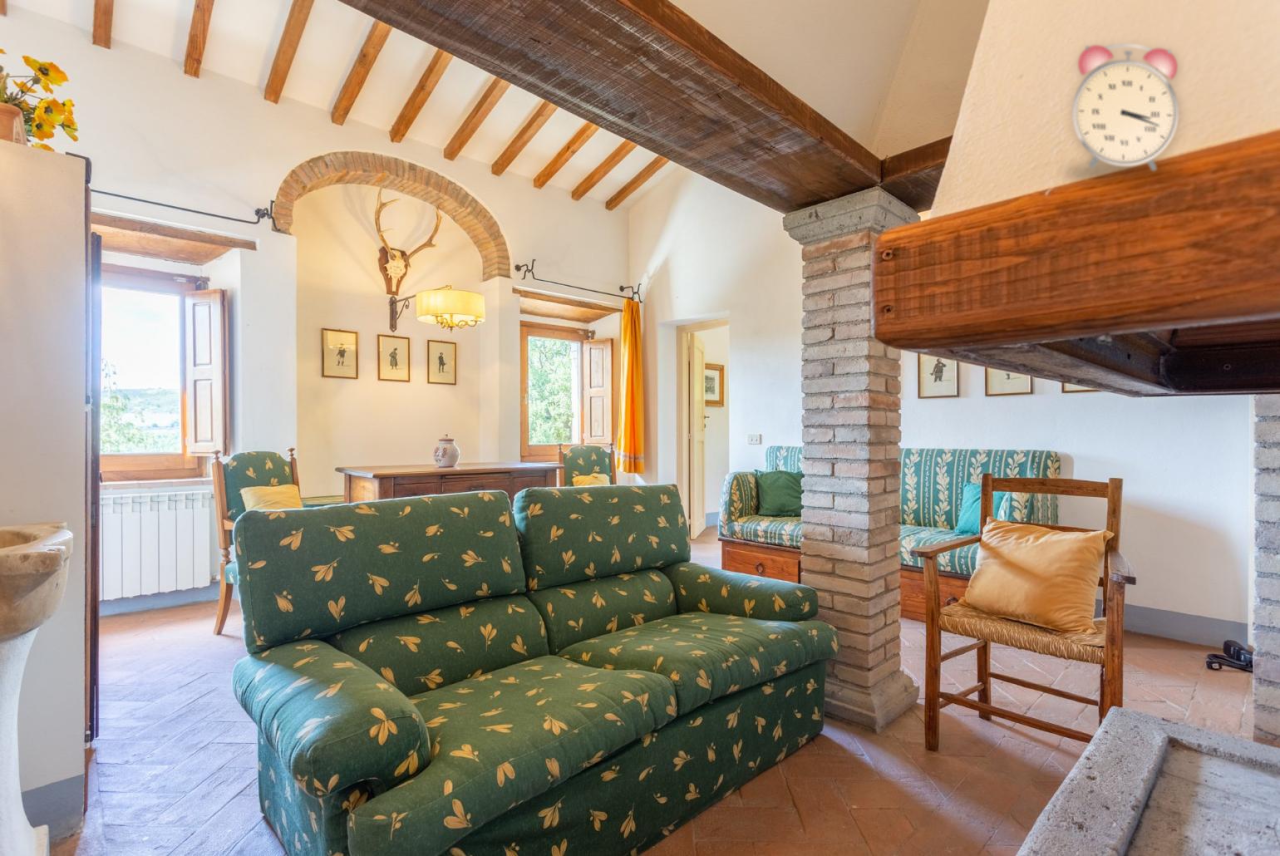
**3:18**
